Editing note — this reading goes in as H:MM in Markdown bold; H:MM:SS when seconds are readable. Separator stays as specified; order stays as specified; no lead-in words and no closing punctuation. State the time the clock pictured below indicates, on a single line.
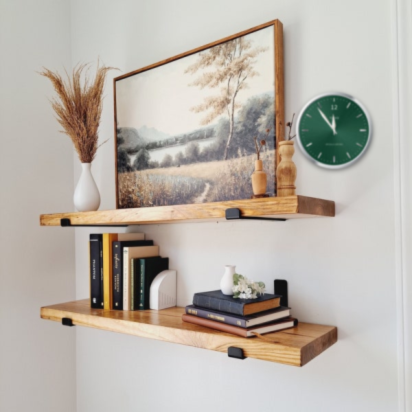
**11:54**
